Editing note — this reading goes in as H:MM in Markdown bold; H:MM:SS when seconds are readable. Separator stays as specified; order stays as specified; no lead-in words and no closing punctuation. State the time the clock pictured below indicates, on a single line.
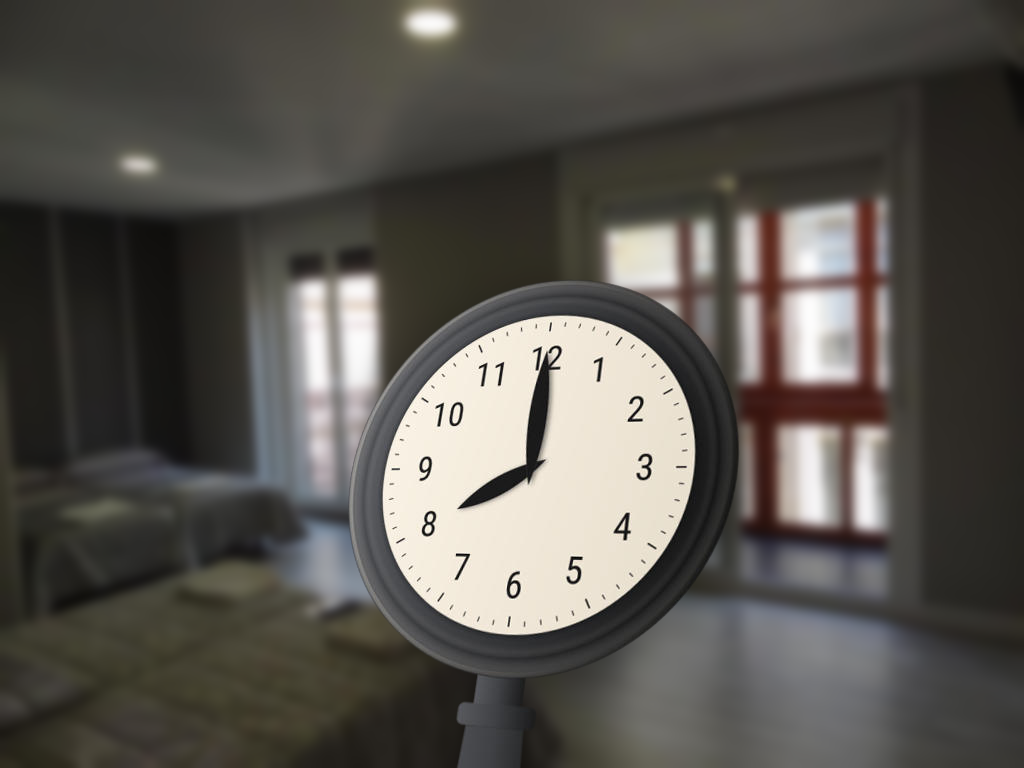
**8:00**
